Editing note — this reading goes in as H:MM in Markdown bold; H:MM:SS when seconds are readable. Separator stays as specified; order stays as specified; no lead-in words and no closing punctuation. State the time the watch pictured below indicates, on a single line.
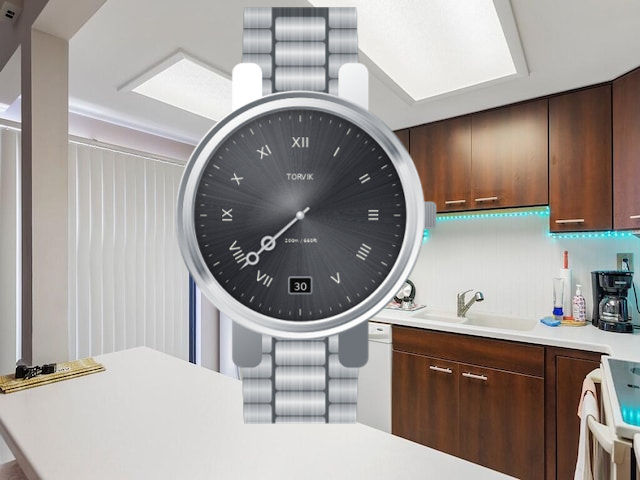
**7:38**
